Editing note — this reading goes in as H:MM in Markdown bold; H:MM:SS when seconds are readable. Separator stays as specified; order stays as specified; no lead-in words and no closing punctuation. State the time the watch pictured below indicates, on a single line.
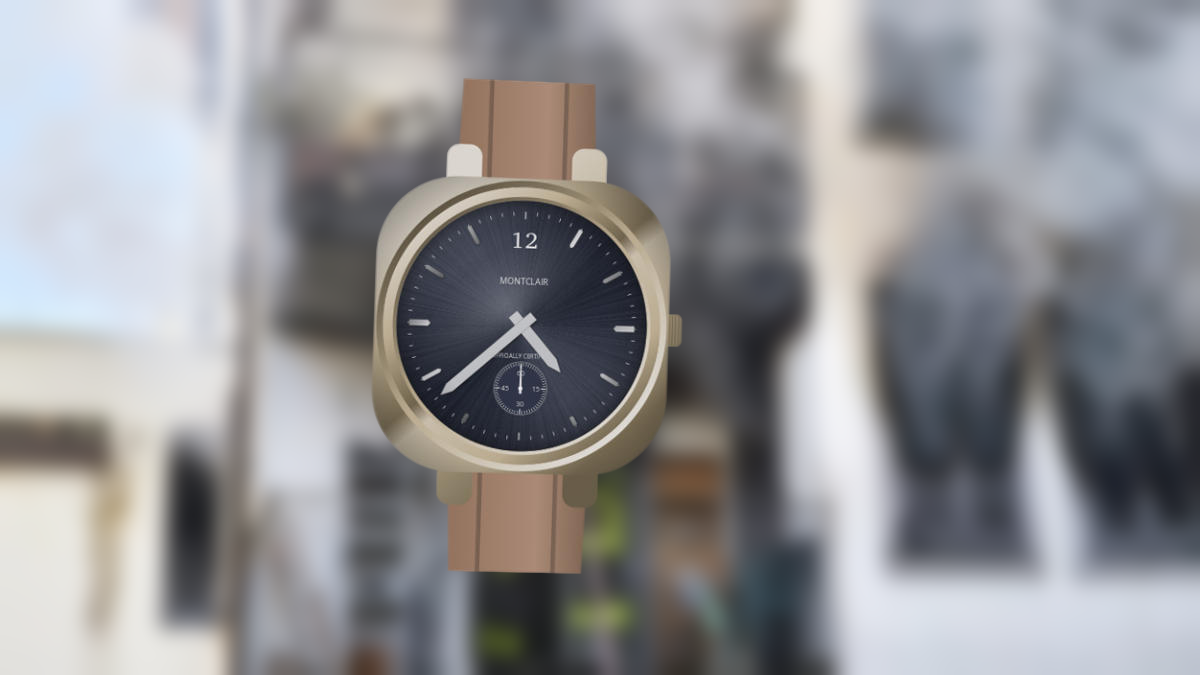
**4:38**
